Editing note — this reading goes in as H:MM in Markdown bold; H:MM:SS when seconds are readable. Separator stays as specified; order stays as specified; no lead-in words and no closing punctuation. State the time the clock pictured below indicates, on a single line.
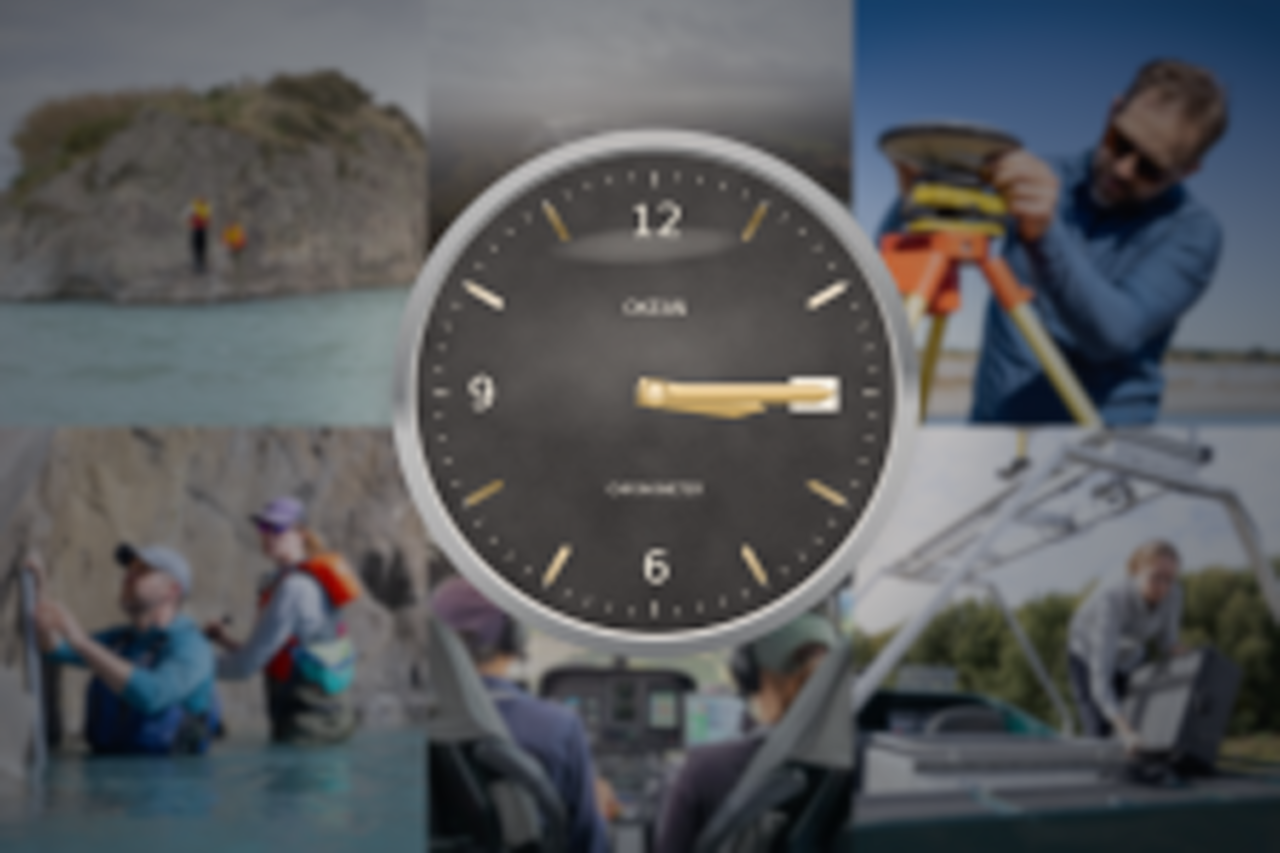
**3:15**
